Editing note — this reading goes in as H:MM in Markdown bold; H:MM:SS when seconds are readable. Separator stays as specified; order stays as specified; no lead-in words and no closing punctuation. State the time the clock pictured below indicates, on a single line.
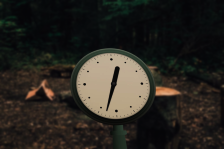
**12:33**
